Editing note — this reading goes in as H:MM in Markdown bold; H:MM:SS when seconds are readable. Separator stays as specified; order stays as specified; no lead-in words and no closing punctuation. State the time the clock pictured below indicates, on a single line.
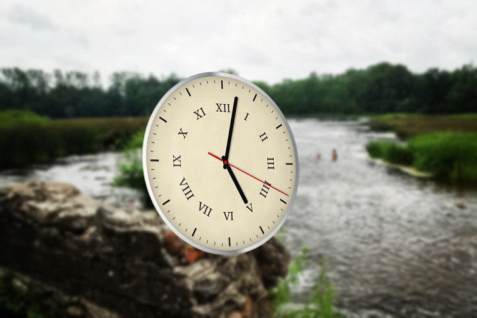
**5:02:19**
